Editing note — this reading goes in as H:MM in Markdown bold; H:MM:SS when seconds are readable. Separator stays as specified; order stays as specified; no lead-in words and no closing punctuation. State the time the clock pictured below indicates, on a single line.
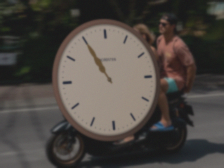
**10:55**
